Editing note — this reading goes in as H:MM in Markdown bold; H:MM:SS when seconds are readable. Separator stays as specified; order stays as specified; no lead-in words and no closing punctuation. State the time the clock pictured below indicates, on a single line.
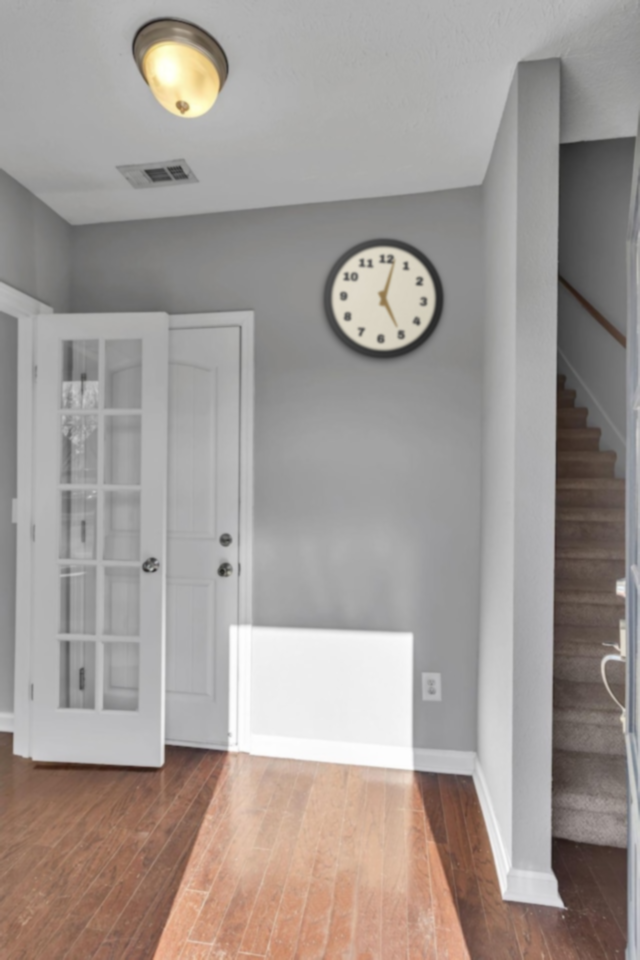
**5:02**
